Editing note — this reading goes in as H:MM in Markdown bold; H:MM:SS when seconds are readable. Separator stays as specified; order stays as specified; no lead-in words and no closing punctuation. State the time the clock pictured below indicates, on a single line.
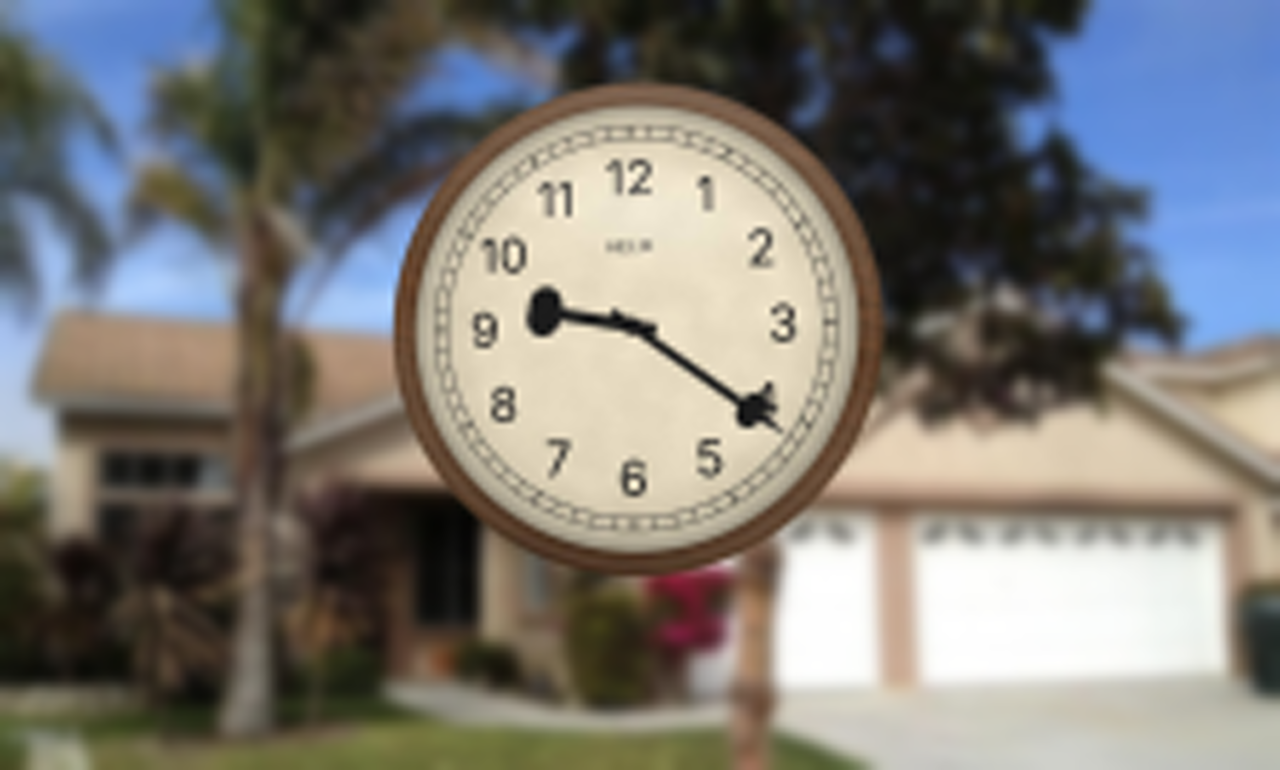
**9:21**
